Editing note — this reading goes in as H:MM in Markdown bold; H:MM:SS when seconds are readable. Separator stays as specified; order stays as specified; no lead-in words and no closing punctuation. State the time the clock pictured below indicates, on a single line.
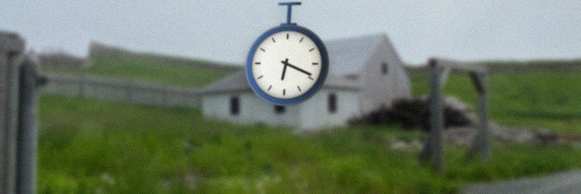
**6:19**
